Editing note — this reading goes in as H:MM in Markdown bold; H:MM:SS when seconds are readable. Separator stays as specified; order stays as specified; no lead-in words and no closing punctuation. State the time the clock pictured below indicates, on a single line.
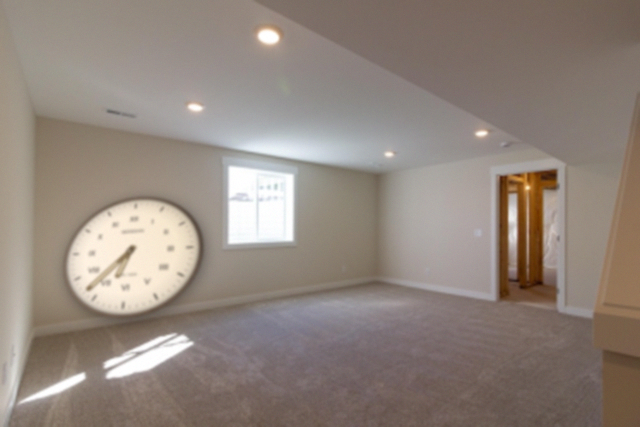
**6:37**
